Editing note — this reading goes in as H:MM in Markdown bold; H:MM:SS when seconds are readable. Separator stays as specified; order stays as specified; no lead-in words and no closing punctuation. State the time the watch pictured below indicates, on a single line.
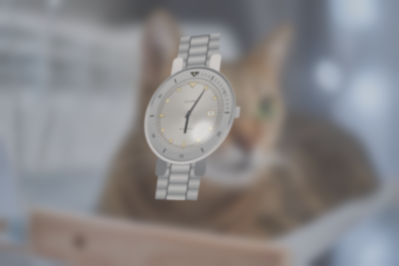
**6:05**
